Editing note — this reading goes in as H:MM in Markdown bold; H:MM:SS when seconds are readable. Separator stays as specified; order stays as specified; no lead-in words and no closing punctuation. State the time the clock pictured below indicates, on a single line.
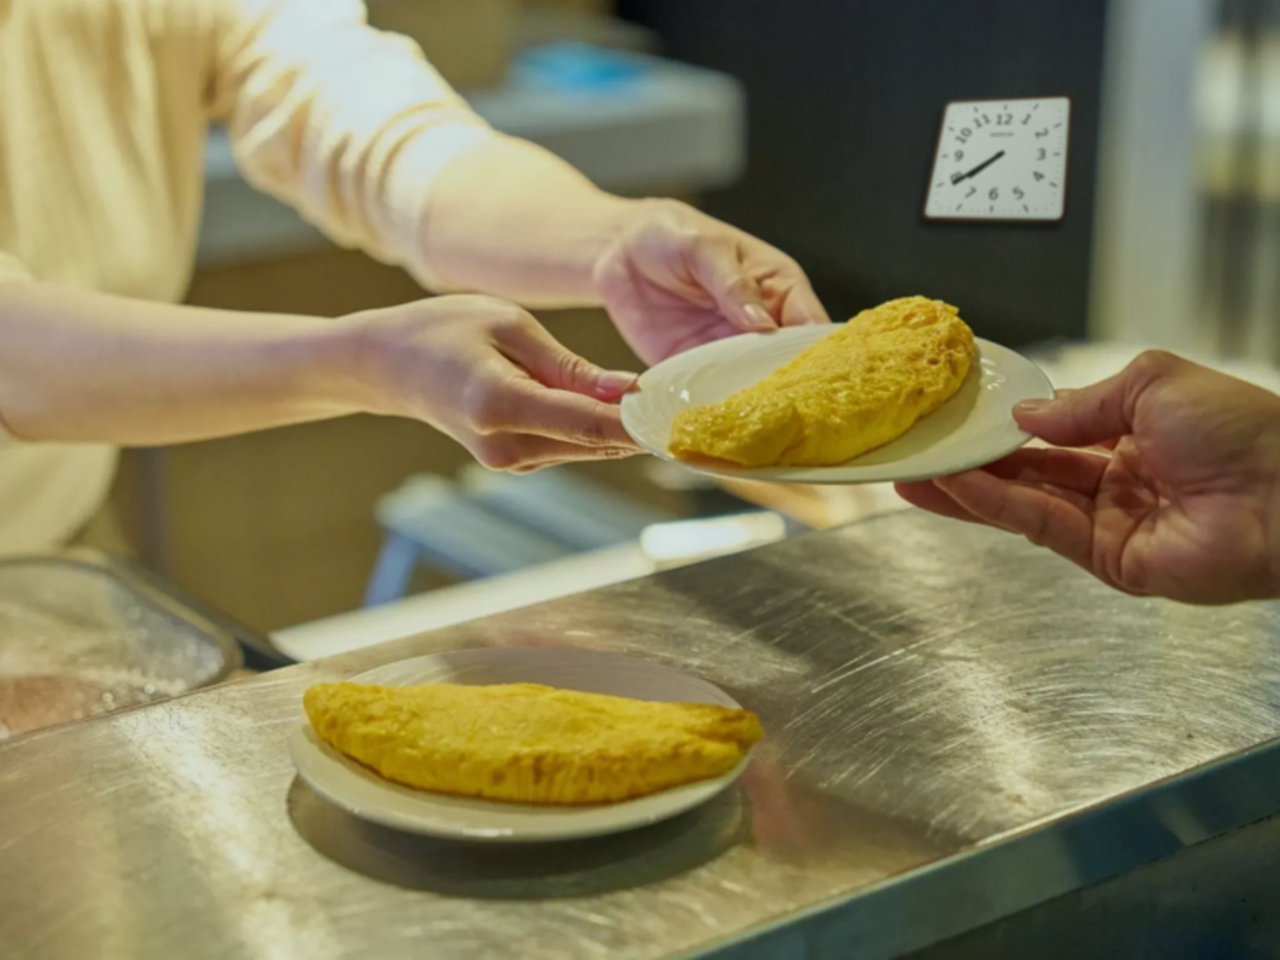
**7:39**
